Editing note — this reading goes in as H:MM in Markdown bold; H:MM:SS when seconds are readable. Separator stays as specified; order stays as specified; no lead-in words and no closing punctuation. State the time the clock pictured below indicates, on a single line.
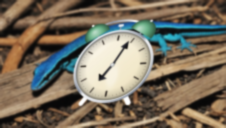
**7:04**
